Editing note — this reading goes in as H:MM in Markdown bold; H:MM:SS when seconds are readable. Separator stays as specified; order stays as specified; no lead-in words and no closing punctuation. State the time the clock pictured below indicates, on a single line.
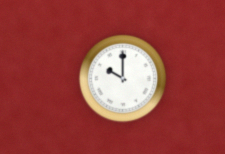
**10:00**
